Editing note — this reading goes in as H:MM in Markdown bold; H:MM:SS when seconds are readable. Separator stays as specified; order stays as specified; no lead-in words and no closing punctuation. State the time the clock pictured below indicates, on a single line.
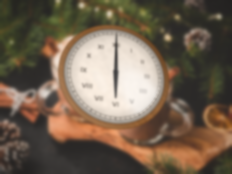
**6:00**
